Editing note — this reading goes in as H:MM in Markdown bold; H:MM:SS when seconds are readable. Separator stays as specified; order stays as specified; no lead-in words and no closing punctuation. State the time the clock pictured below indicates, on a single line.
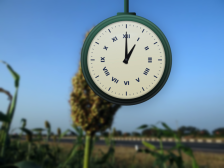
**1:00**
